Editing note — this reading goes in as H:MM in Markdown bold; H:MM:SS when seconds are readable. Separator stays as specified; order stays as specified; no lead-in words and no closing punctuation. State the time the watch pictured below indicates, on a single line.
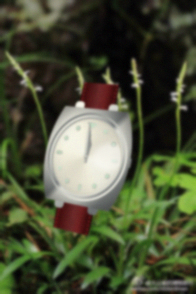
**11:59**
